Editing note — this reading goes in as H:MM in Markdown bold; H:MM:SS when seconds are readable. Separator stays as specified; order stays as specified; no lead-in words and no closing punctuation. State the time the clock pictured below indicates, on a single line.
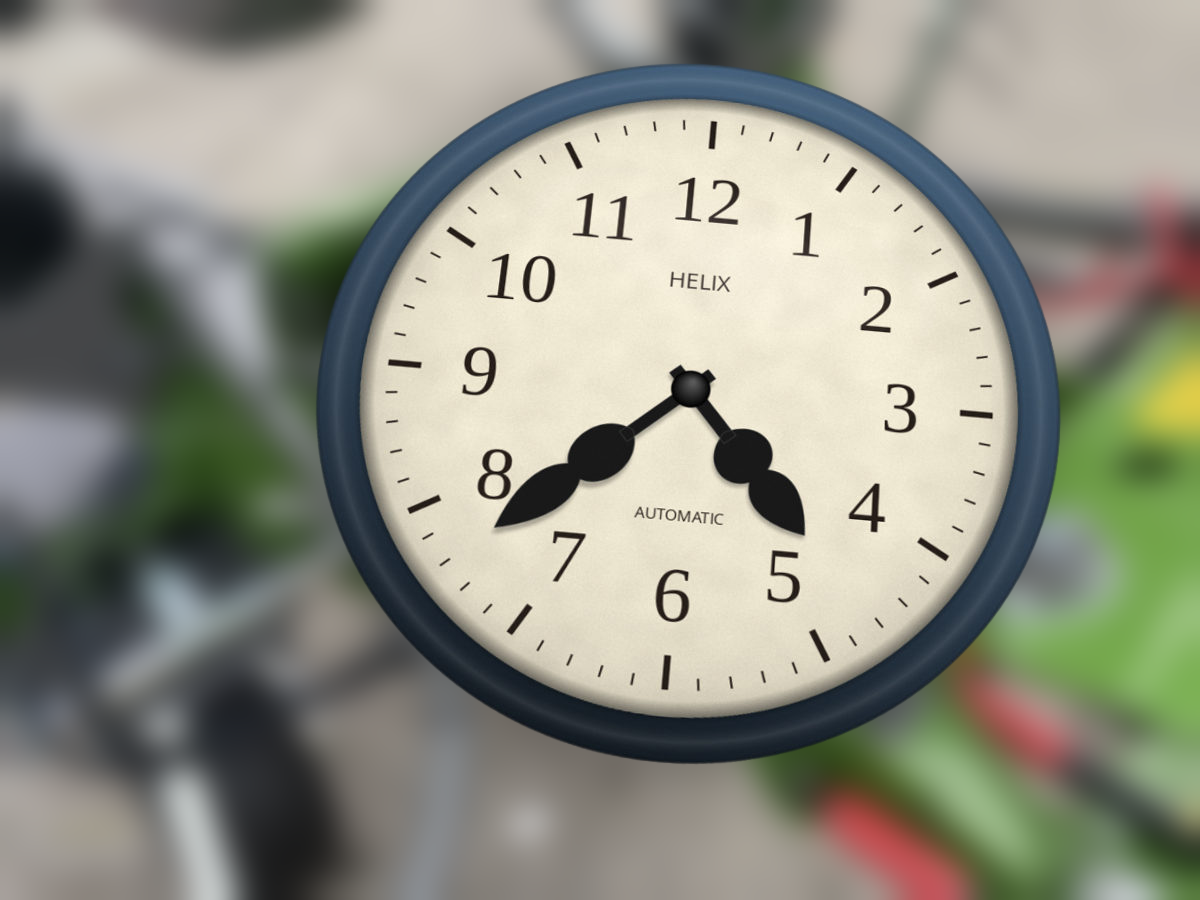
**4:38**
